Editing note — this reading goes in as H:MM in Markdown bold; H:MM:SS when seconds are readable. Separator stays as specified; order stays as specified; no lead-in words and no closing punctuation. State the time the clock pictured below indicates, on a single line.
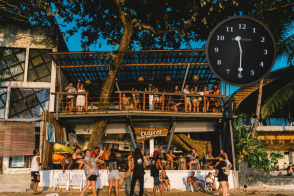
**11:30**
